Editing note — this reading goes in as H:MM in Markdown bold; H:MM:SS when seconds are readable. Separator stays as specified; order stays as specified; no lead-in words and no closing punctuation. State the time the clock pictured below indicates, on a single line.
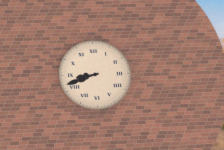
**8:42**
